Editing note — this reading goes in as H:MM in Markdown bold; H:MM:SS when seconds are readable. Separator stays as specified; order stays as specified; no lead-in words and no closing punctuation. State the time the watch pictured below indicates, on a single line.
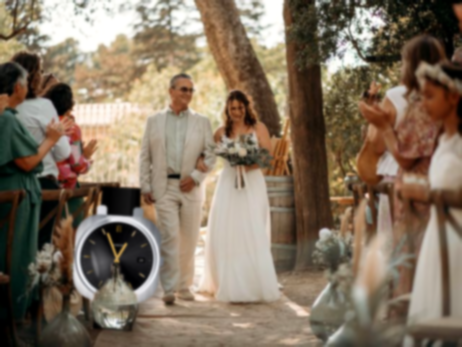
**12:56**
